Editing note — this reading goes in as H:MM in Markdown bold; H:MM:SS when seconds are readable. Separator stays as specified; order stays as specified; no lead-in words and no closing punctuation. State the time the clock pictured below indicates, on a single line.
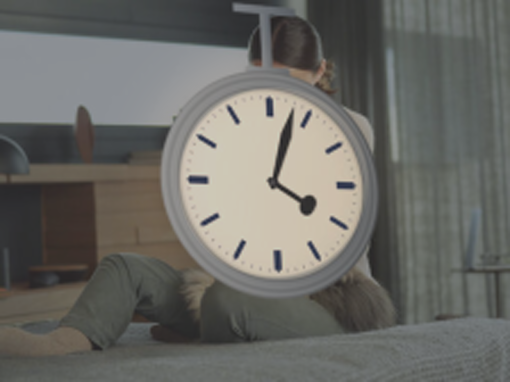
**4:03**
